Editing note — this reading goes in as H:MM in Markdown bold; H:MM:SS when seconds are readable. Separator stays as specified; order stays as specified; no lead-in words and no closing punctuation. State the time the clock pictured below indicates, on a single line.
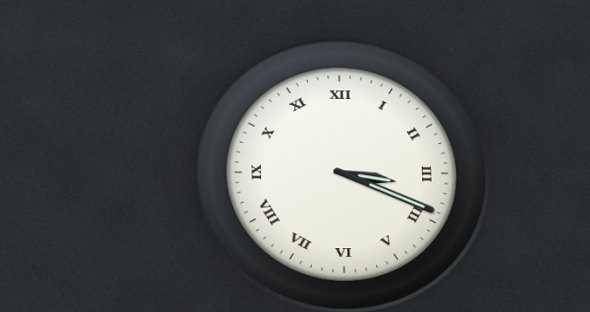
**3:19**
